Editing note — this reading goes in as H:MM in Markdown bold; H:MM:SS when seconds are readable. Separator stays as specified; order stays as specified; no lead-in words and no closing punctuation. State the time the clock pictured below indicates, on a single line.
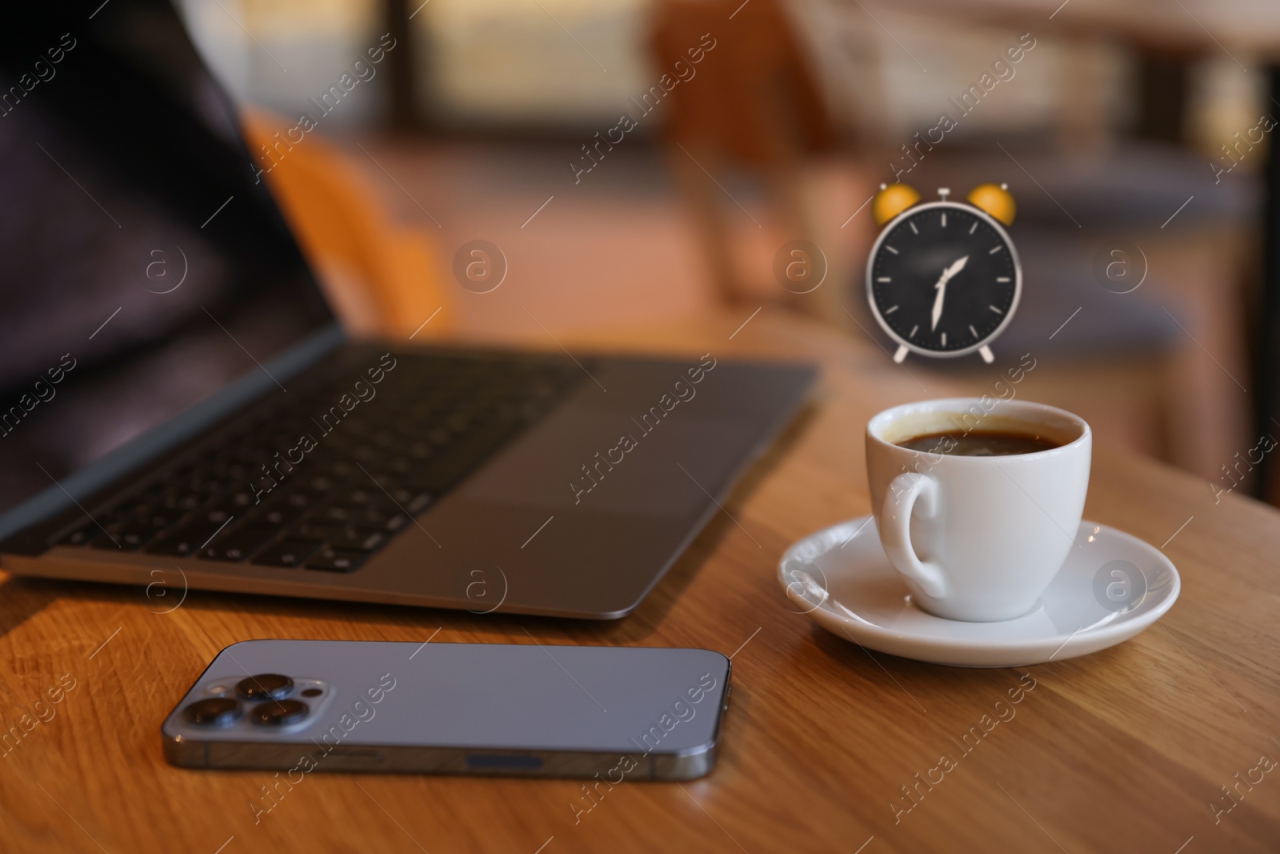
**1:32**
